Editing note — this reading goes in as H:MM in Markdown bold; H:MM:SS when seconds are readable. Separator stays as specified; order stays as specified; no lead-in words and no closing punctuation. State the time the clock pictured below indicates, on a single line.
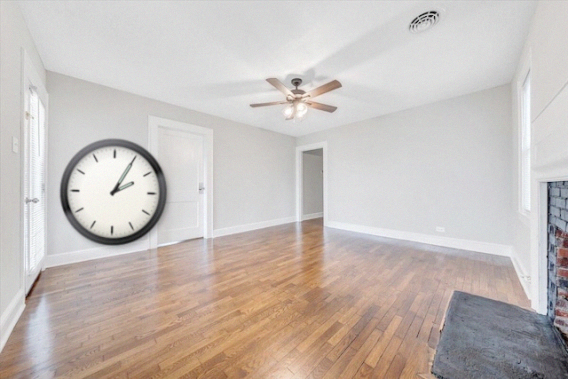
**2:05**
